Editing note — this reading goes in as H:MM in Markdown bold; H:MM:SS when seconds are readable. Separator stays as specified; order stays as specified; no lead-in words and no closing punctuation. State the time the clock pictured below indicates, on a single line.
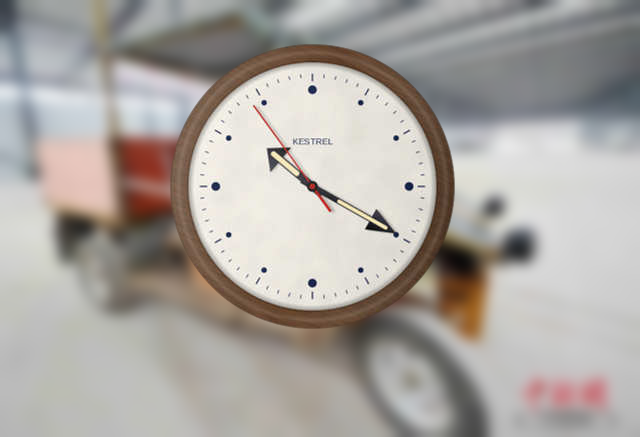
**10:19:54**
